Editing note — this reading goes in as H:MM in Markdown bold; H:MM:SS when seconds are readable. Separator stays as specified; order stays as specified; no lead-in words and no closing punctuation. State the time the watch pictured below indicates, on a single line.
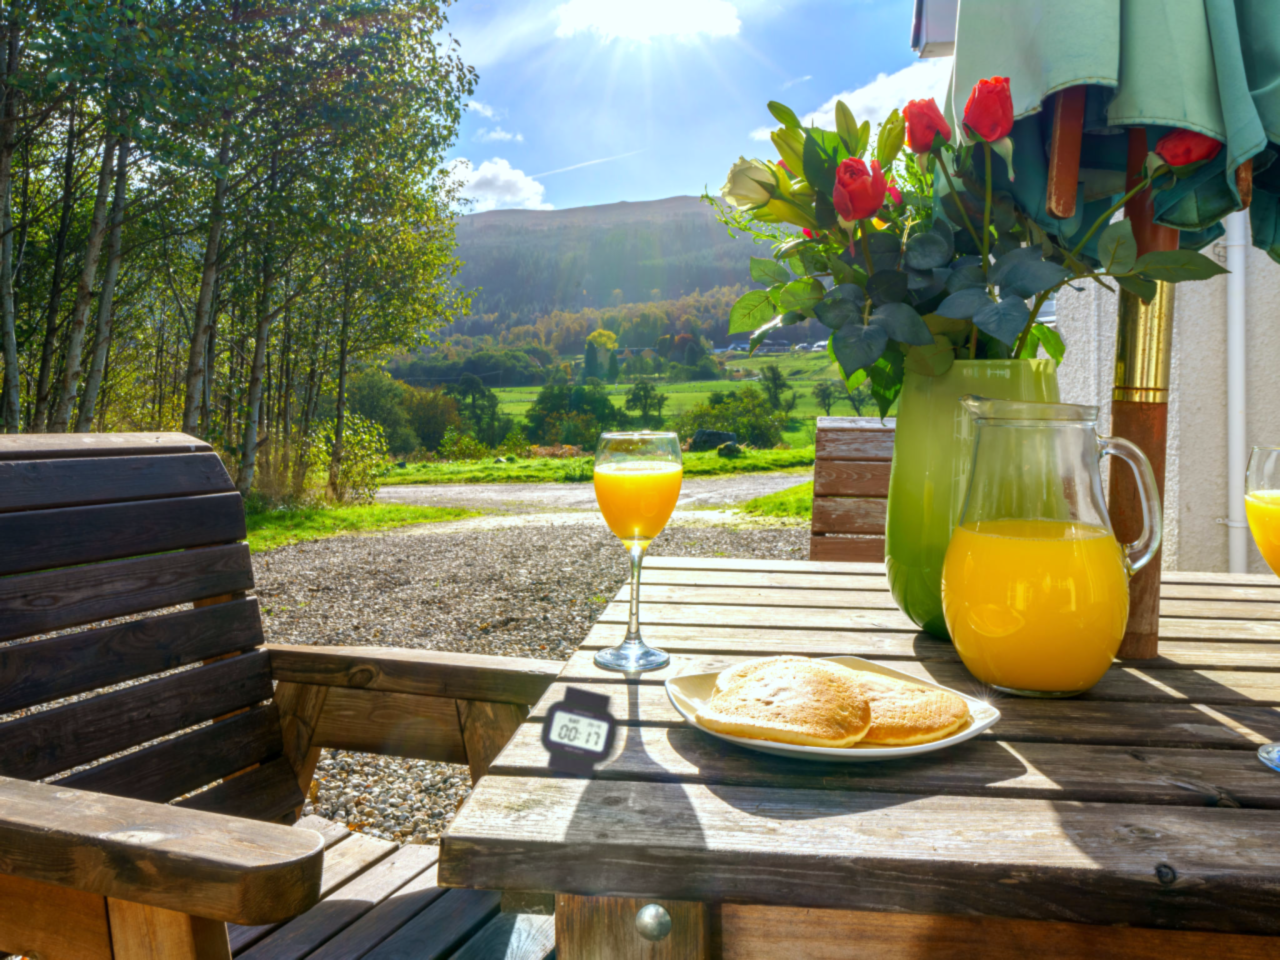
**0:17**
